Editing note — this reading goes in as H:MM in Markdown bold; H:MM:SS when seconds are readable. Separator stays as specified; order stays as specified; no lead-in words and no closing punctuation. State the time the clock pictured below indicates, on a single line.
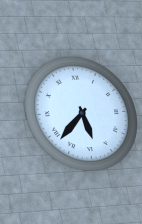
**5:38**
